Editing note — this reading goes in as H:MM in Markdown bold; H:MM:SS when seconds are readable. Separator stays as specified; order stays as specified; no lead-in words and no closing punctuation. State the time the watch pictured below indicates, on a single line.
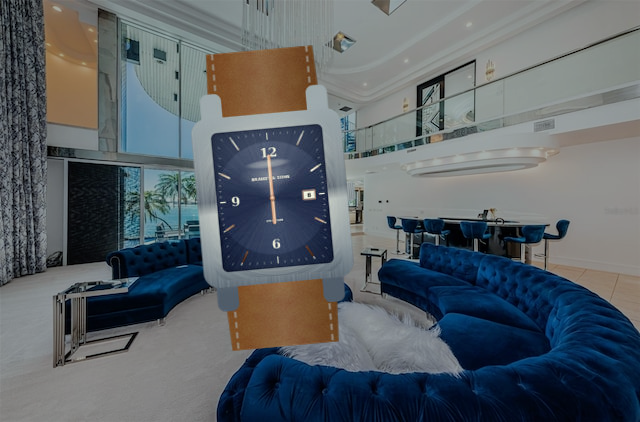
**6:00**
